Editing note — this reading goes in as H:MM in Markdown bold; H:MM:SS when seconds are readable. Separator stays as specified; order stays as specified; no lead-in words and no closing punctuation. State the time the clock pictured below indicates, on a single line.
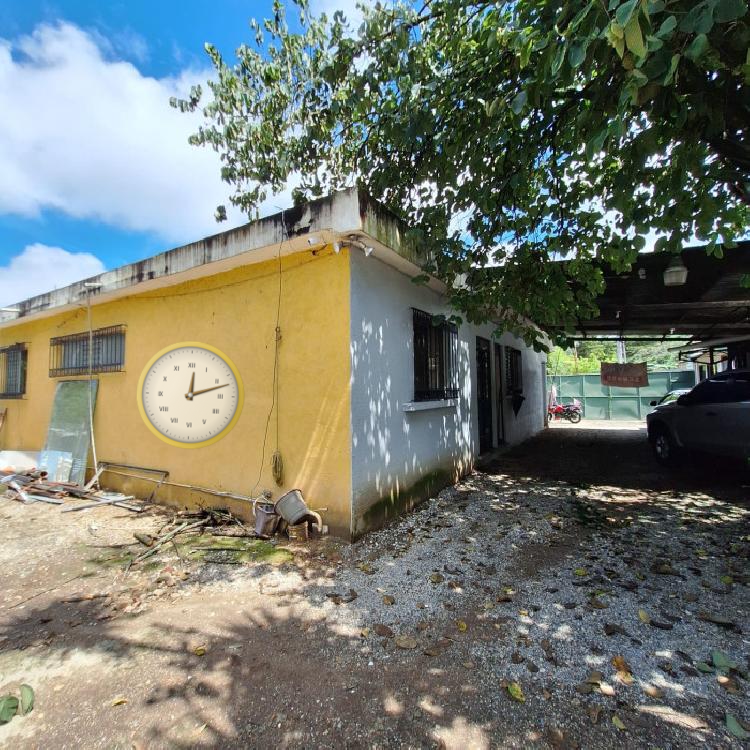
**12:12**
